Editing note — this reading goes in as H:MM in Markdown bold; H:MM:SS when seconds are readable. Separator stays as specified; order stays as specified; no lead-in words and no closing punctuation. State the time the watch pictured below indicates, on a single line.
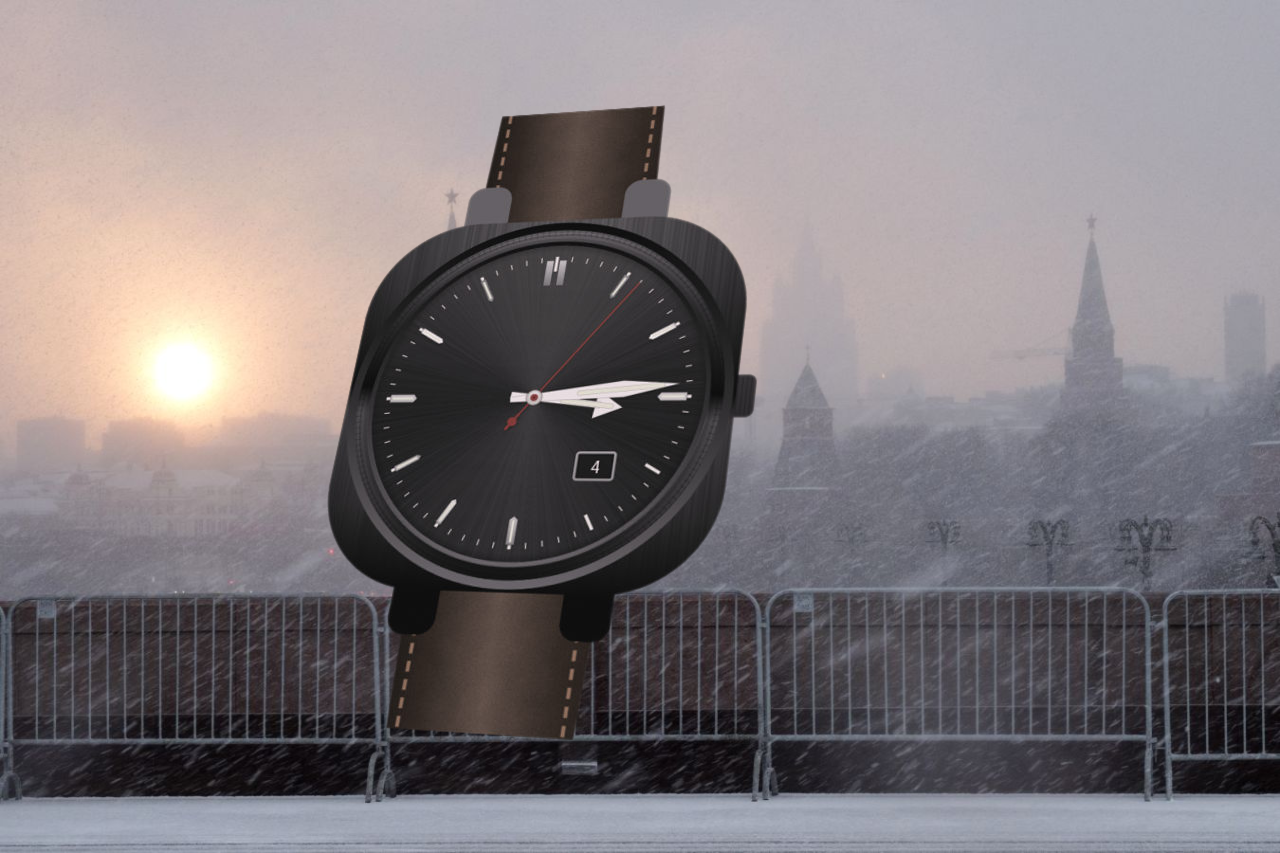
**3:14:06**
